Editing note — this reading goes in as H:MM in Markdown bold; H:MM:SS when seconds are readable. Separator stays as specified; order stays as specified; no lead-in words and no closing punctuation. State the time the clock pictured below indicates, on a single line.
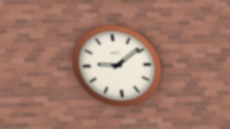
**9:09**
